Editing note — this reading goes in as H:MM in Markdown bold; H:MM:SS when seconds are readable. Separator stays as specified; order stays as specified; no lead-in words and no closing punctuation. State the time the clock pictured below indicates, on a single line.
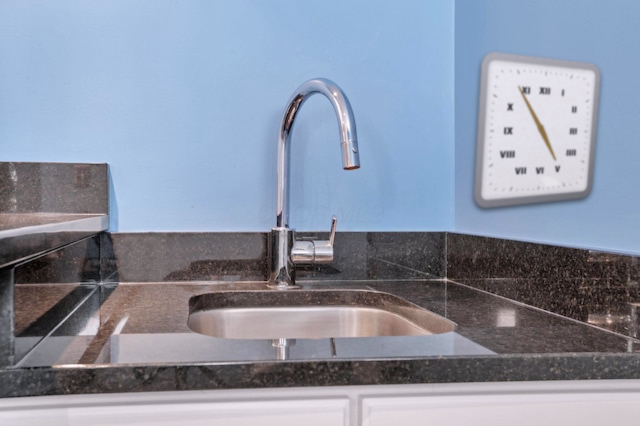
**4:54**
